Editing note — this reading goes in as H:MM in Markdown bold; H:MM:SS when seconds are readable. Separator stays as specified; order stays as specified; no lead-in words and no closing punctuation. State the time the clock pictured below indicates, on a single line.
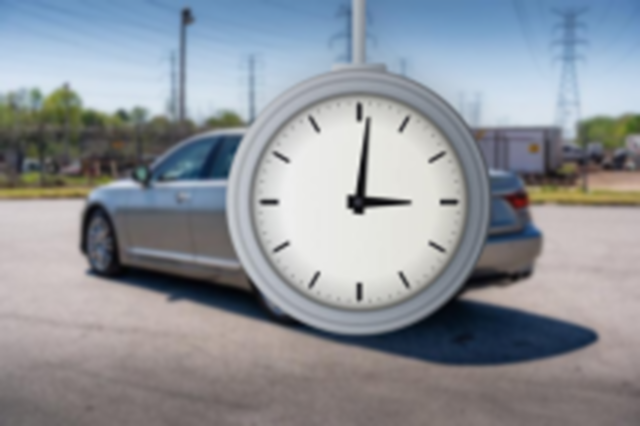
**3:01**
